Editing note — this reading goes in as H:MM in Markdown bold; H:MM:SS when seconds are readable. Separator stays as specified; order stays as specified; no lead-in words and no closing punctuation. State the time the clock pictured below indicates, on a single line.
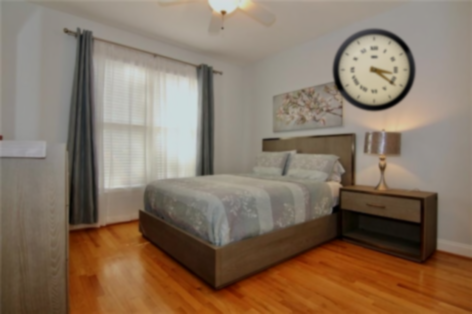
**3:21**
